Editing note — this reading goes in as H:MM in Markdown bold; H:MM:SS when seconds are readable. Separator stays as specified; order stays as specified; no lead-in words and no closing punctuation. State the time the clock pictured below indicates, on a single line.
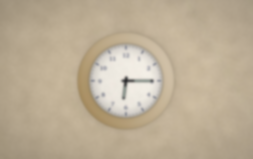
**6:15**
